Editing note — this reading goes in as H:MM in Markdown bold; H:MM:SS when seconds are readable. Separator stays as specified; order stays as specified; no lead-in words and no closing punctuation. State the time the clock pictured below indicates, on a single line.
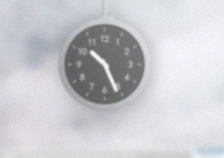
**10:26**
